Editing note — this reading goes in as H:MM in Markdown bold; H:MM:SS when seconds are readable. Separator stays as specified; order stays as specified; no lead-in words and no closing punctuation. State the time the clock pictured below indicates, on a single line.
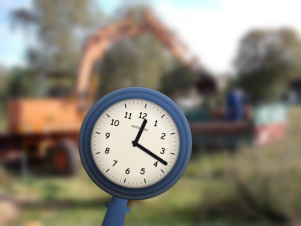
**12:18**
